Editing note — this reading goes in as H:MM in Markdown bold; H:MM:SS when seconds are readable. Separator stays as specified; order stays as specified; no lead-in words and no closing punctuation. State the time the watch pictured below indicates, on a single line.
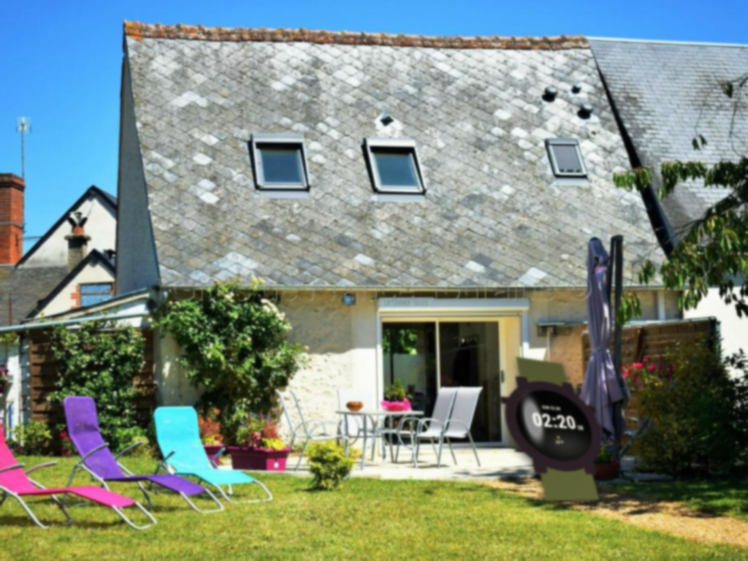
**2:20**
